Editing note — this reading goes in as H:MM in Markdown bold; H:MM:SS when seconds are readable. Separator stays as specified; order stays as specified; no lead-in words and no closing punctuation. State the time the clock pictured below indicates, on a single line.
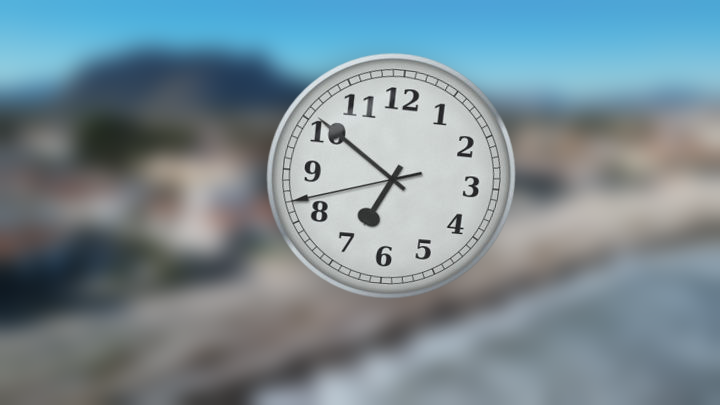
**6:50:42**
